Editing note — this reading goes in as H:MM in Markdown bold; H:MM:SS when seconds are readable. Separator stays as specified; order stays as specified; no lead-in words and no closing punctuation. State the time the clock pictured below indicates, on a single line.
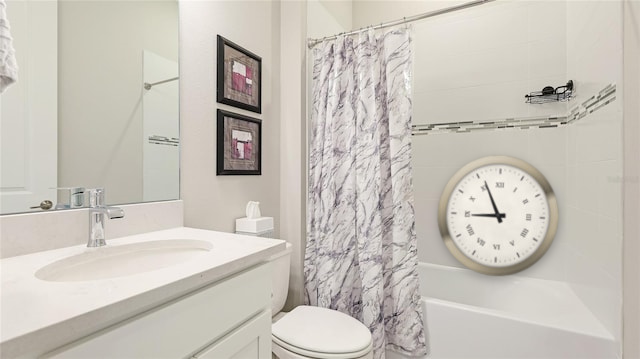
**8:56**
